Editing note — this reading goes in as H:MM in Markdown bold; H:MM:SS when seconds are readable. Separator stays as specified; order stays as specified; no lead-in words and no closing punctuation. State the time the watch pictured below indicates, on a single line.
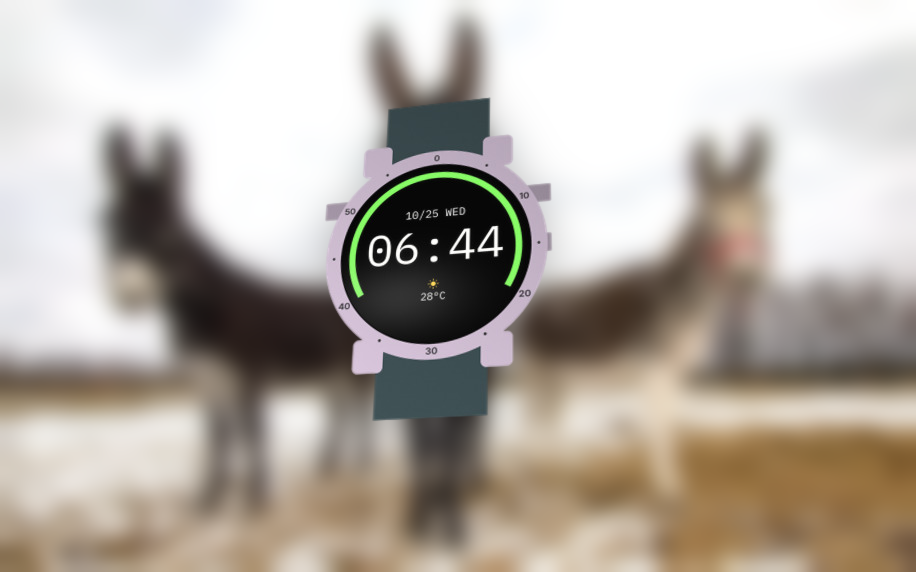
**6:44**
